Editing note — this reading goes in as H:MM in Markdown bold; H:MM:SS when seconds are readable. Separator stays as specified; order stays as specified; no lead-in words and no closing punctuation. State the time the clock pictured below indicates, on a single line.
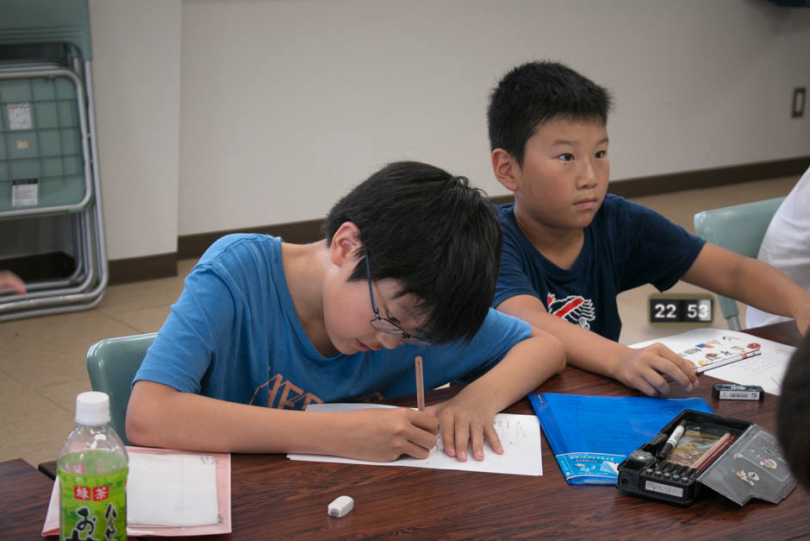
**22:53**
